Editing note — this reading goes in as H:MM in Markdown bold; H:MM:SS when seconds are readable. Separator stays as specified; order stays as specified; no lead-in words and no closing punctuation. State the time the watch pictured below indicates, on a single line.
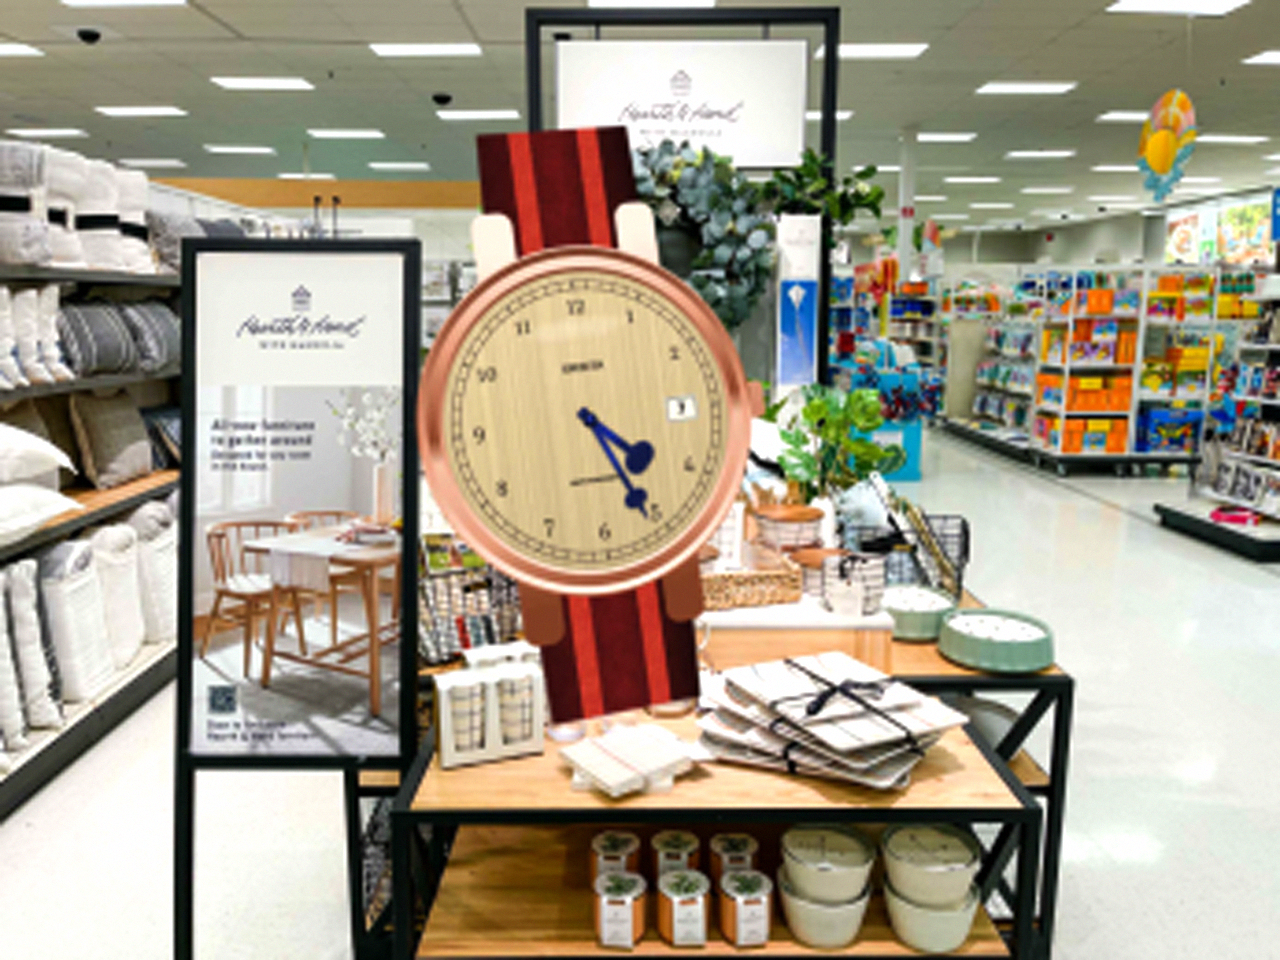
**4:26**
